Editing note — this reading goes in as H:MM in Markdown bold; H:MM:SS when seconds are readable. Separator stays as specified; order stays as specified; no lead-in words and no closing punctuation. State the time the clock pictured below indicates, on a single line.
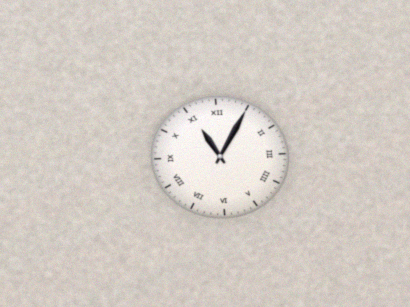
**11:05**
